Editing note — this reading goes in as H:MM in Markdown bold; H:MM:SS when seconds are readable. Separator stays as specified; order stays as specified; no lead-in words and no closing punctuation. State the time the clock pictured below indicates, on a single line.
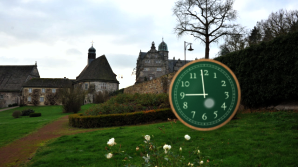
**8:59**
